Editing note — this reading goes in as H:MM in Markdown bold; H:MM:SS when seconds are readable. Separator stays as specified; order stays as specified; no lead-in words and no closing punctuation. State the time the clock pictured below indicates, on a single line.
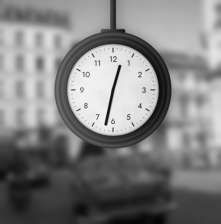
**12:32**
